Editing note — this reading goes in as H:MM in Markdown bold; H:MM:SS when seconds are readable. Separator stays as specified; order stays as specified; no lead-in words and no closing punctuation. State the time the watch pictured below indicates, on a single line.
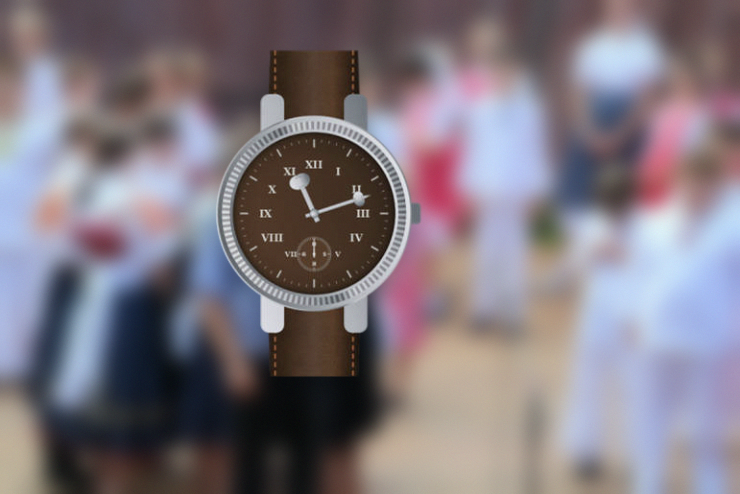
**11:12**
